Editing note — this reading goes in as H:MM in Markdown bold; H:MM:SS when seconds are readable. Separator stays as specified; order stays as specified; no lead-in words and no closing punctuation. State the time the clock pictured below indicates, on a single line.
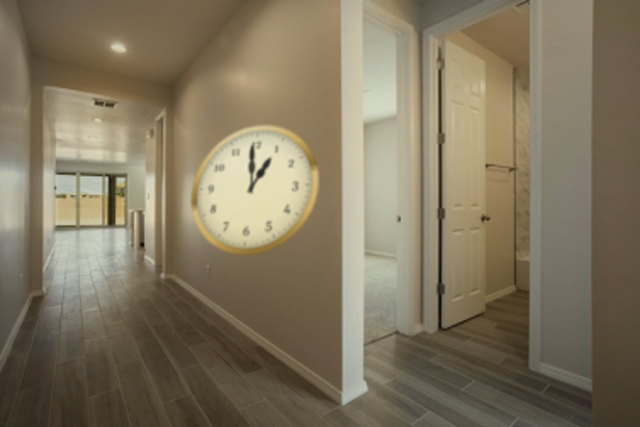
**12:59**
